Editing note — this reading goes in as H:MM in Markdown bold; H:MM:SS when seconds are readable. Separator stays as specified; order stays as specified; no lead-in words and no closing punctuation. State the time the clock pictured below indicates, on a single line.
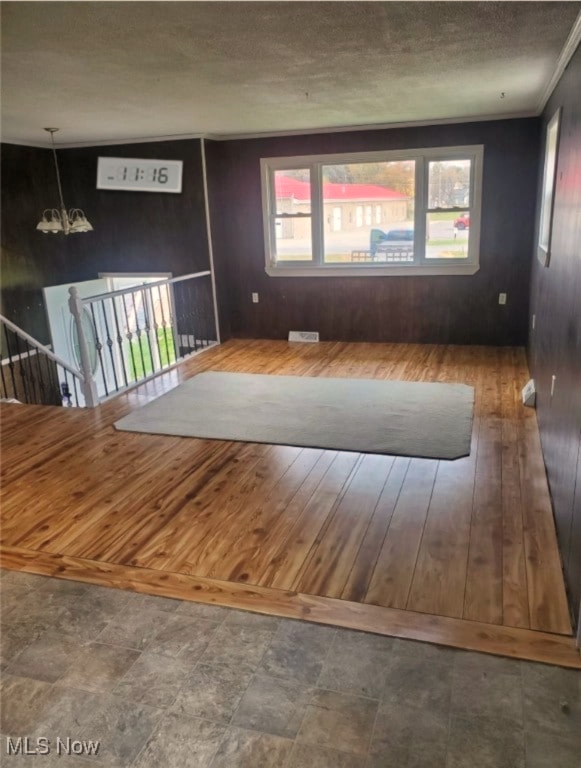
**11:16**
